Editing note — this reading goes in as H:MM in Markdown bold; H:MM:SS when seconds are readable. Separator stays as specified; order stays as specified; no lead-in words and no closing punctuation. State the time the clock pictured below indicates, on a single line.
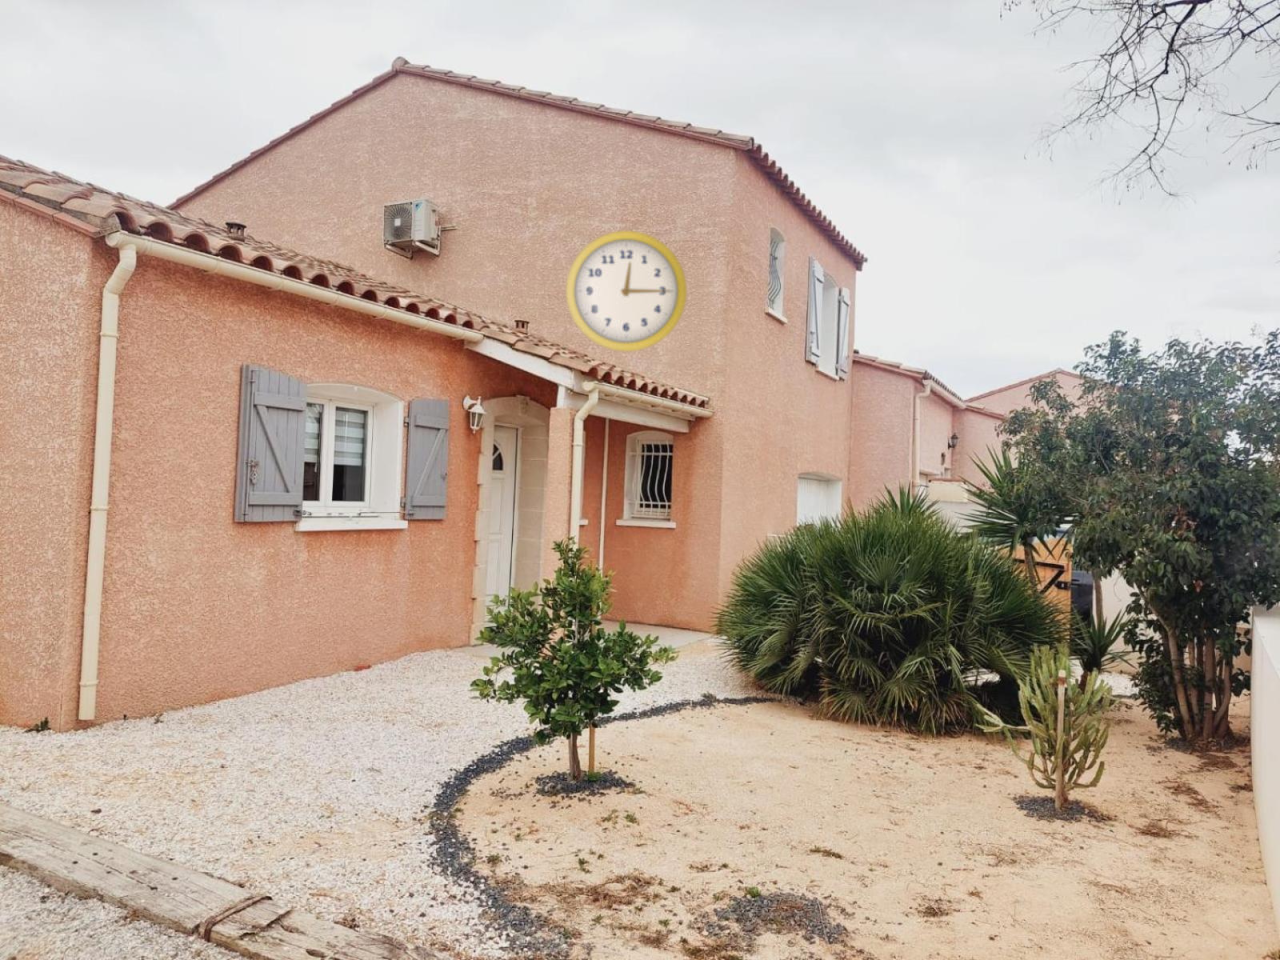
**12:15**
